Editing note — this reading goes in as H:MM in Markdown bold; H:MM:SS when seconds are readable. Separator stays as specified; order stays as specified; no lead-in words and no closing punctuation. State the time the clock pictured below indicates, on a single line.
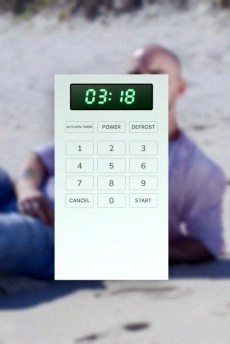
**3:18**
